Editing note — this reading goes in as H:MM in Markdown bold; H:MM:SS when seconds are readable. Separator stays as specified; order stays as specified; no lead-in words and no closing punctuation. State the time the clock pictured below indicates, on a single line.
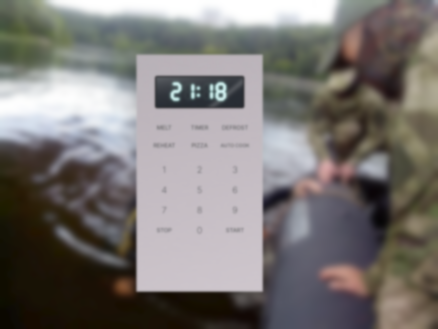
**21:18**
